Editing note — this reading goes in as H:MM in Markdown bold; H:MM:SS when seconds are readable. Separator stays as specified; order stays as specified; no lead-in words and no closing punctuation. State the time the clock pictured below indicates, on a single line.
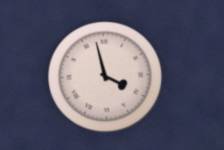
**3:58**
